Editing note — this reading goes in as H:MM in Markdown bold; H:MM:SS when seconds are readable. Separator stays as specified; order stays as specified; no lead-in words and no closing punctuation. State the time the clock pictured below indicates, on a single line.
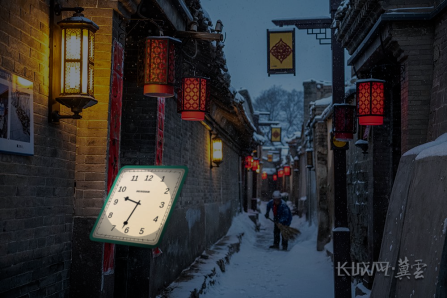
**9:32**
